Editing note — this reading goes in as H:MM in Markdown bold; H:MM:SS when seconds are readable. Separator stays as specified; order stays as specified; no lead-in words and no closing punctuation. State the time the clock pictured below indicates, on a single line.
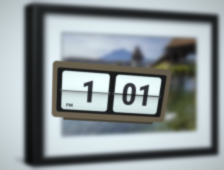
**1:01**
